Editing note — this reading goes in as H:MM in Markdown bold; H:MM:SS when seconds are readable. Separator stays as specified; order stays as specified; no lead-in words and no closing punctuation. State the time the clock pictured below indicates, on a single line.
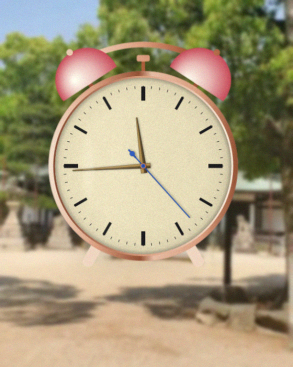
**11:44:23**
